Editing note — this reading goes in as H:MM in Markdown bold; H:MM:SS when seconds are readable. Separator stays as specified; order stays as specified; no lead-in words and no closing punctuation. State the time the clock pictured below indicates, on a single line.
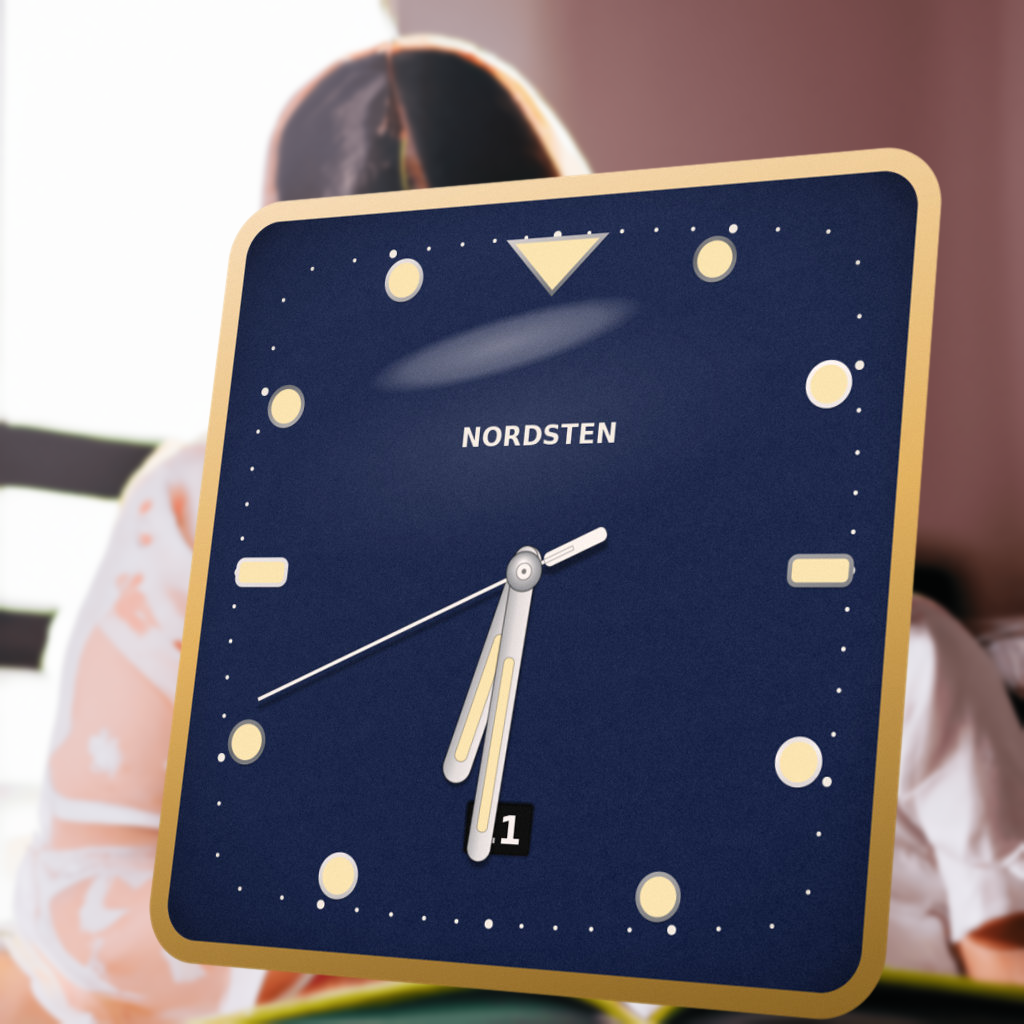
**6:30:41**
